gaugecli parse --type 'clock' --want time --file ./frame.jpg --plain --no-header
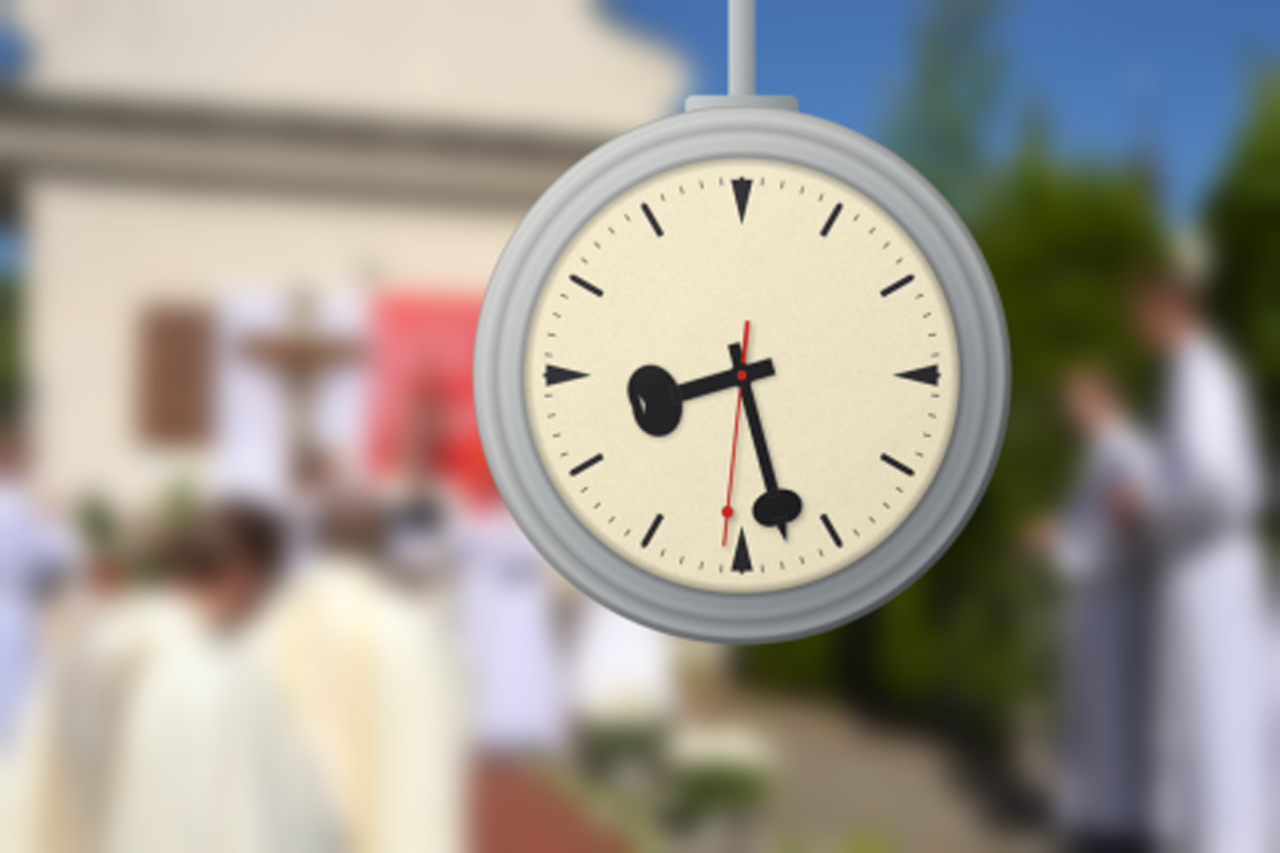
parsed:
8:27:31
